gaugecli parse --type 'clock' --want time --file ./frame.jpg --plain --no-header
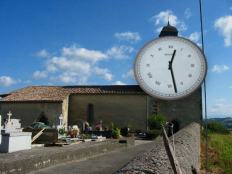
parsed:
12:28
